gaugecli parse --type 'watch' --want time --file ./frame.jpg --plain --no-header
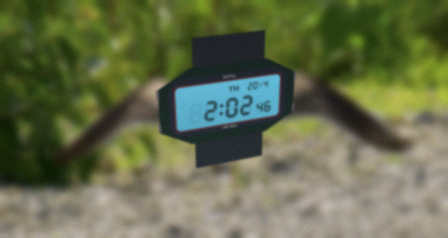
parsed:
2:02:46
